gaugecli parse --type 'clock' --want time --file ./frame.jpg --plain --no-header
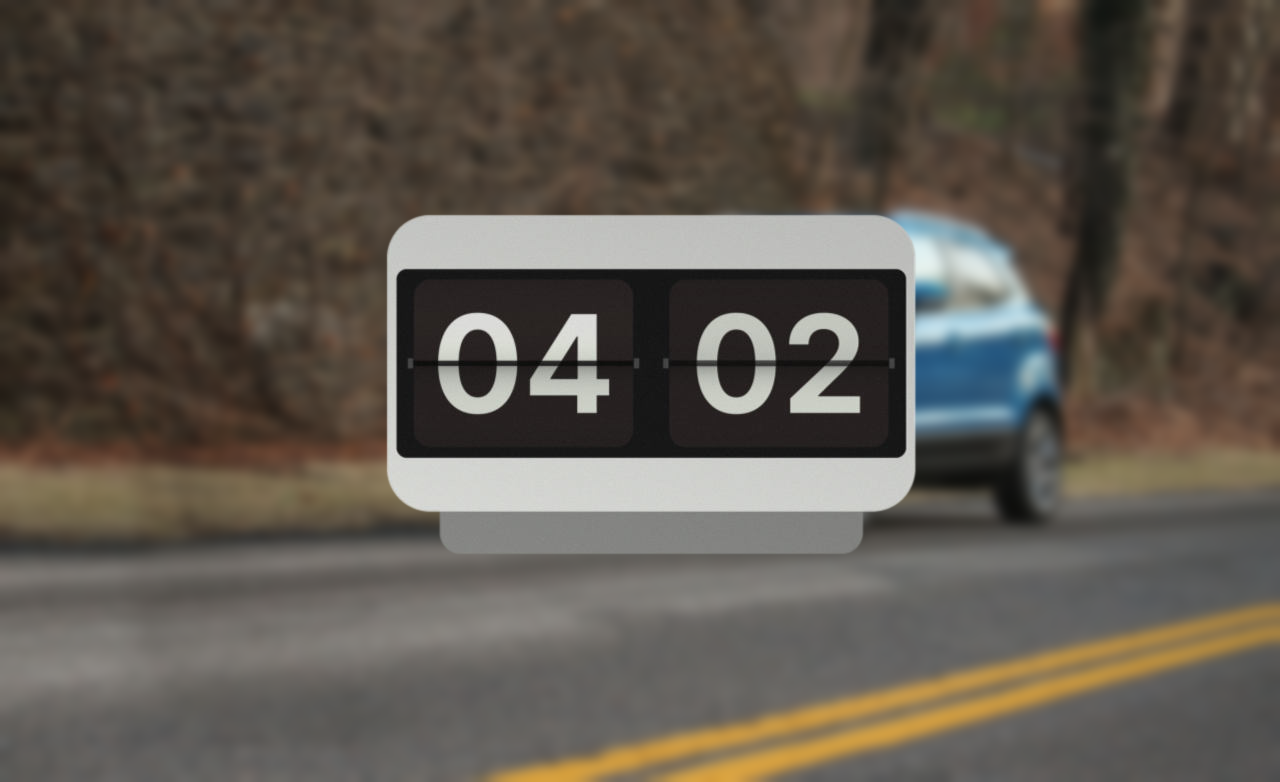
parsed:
4:02
